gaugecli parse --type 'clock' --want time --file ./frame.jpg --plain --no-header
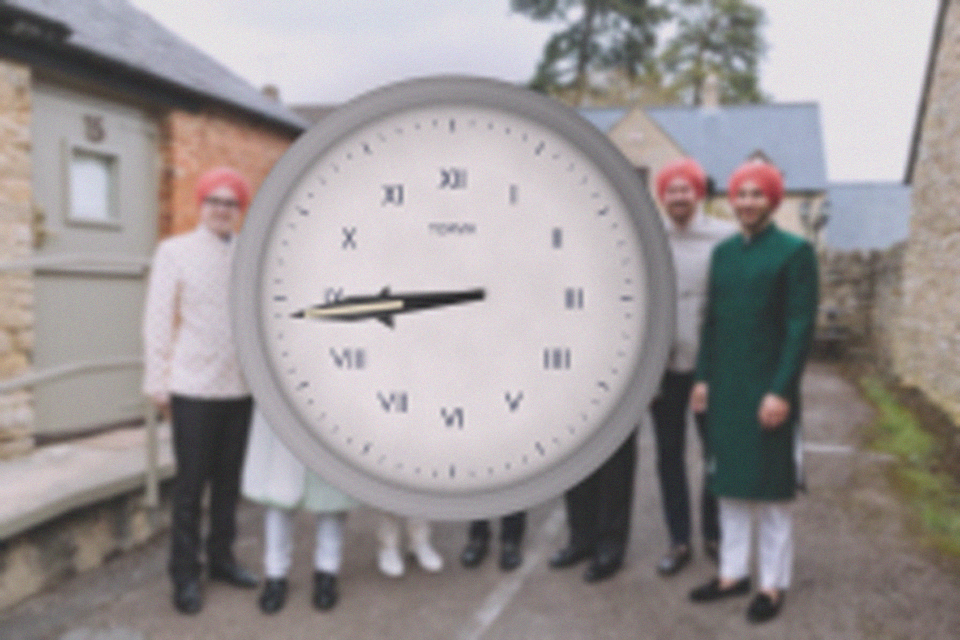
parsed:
8:44
